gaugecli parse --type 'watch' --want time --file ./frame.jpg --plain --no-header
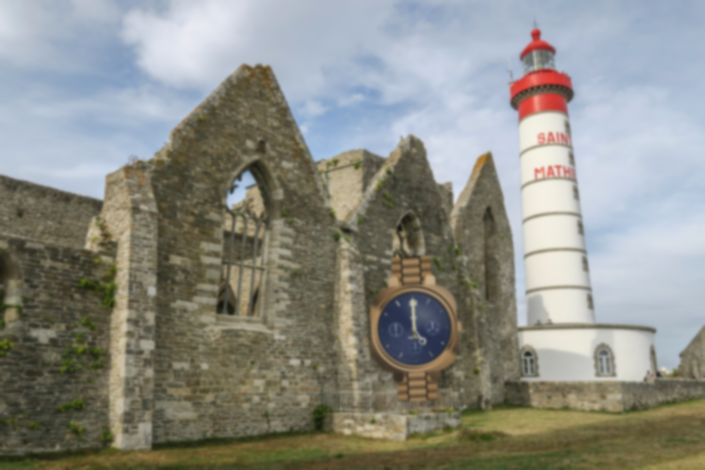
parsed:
5:00
